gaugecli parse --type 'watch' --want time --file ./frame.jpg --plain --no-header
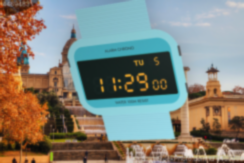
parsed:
11:29
